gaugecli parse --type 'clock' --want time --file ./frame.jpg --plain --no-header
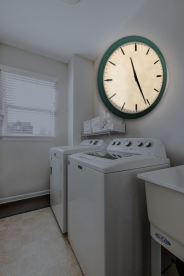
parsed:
11:26
